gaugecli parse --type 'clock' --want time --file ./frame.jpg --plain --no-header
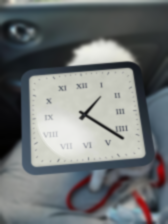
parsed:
1:22
